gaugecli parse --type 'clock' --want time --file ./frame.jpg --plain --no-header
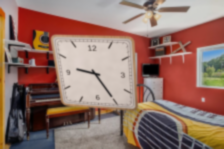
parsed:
9:25
